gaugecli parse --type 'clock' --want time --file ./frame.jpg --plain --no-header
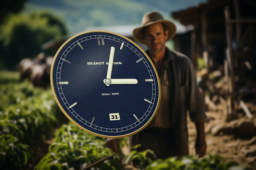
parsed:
3:03
